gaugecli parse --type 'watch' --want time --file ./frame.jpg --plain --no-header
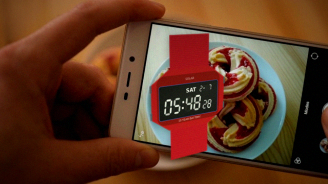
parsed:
5:48:28
